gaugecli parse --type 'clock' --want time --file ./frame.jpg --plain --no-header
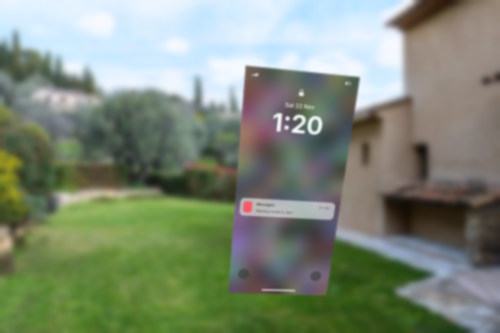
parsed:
1:20
